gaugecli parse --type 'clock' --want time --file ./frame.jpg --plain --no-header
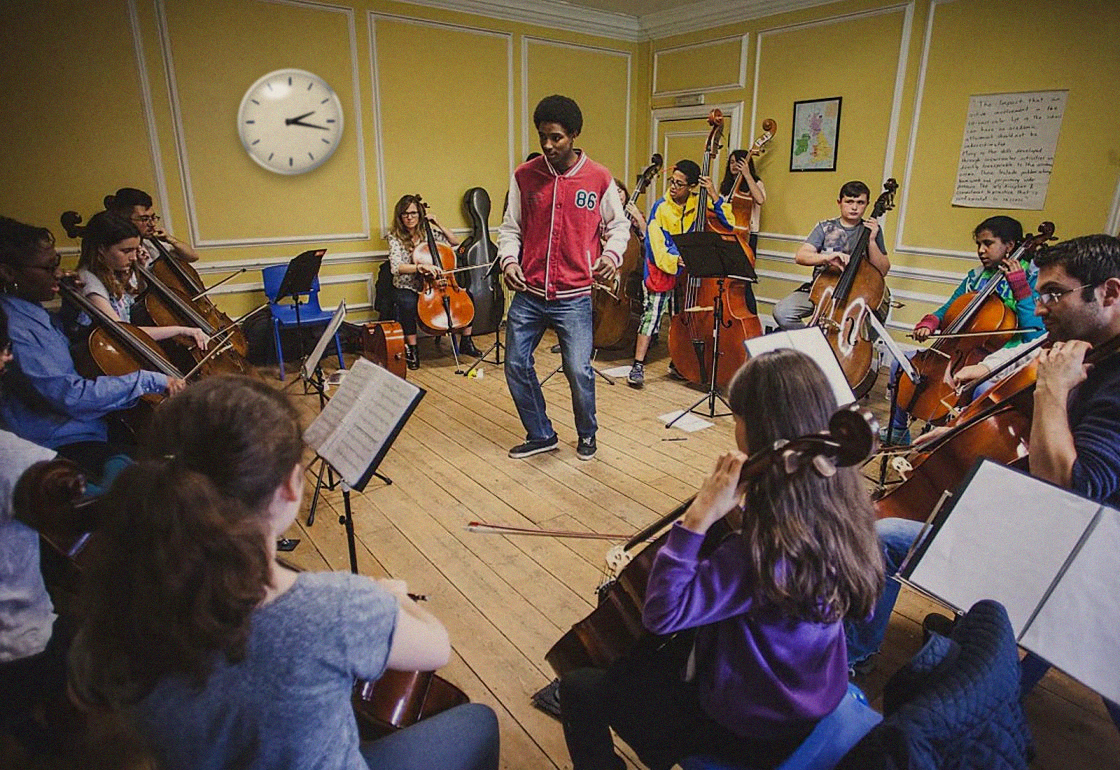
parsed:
2:17
